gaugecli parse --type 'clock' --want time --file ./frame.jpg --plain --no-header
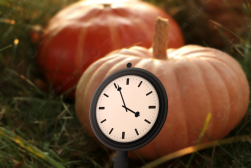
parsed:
3:56
